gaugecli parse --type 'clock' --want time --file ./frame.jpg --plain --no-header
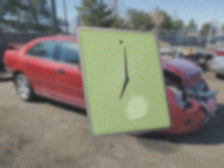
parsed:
7:01
